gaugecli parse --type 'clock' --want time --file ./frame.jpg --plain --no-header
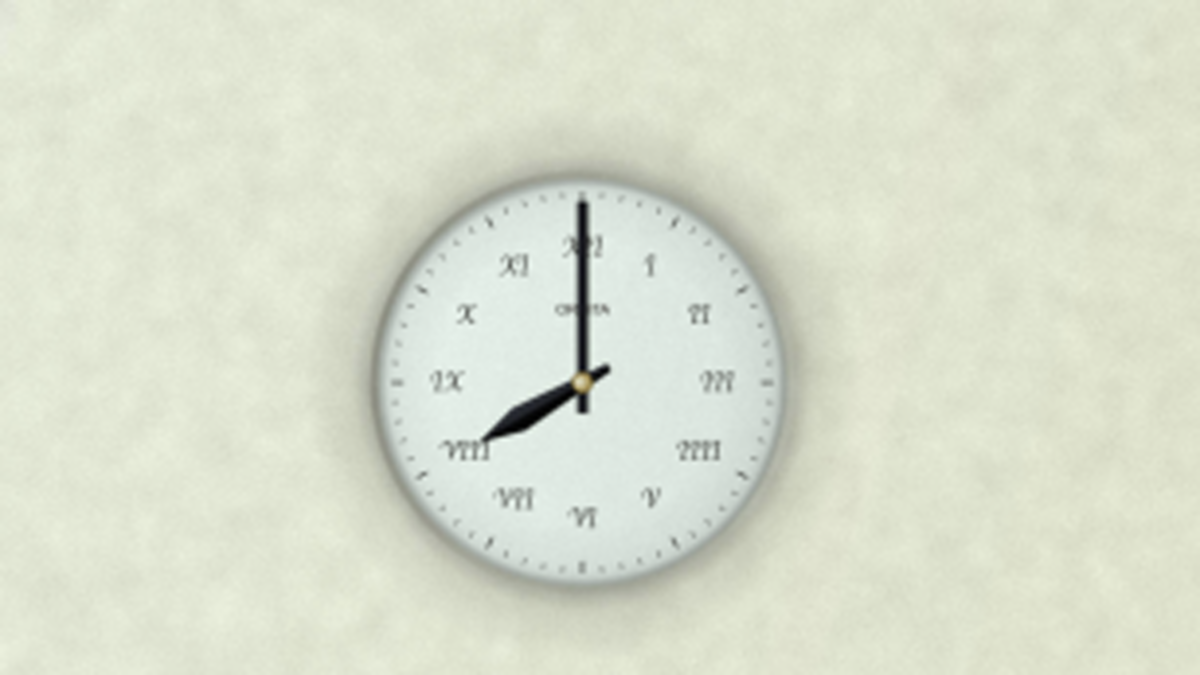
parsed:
8:00
